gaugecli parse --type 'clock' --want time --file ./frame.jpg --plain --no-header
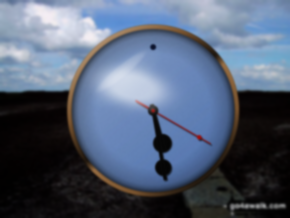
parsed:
5:28:20
